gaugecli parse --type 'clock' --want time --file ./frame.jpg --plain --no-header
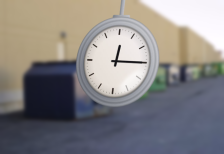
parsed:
12:15
